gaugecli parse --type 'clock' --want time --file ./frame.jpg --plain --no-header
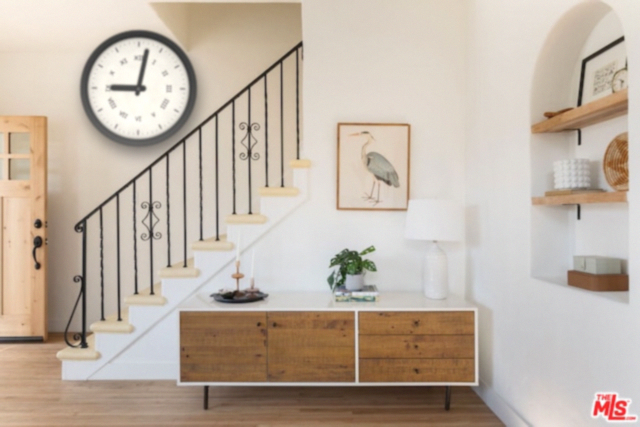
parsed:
9:02
